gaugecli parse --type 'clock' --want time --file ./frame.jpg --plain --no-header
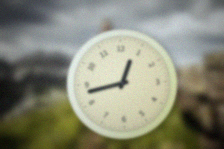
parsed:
12:43
